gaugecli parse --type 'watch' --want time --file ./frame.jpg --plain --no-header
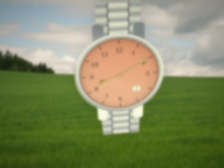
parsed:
8:10
